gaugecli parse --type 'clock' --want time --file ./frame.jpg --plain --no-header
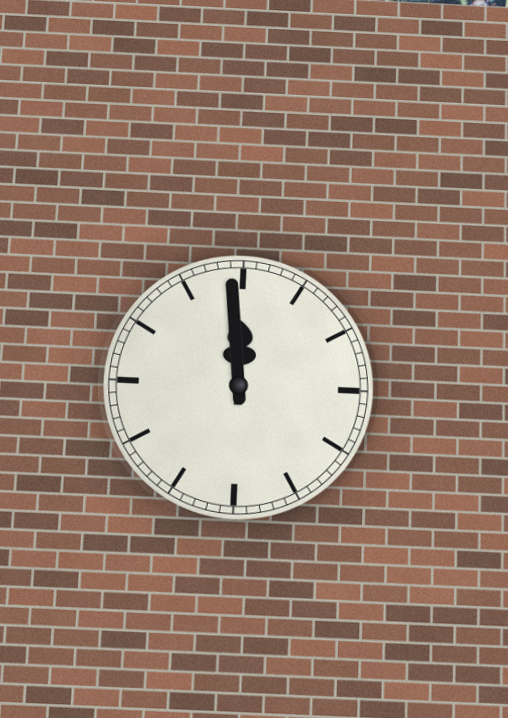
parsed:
11:59
